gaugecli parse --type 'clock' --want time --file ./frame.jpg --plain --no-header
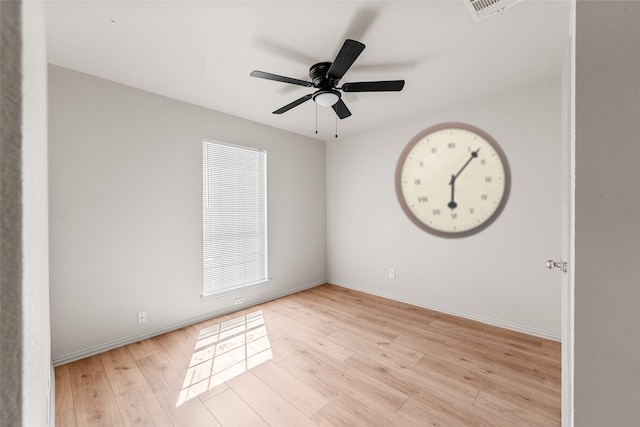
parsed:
6:07
